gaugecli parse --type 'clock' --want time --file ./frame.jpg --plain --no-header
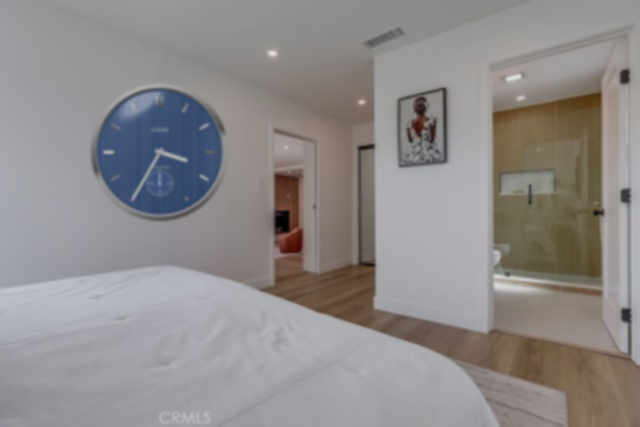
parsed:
3:35
